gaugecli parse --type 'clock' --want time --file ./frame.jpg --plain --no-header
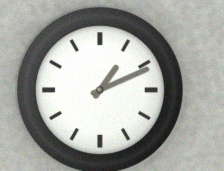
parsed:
1:11
